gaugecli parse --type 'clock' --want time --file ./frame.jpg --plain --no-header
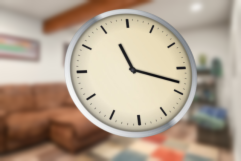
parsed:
11:18
